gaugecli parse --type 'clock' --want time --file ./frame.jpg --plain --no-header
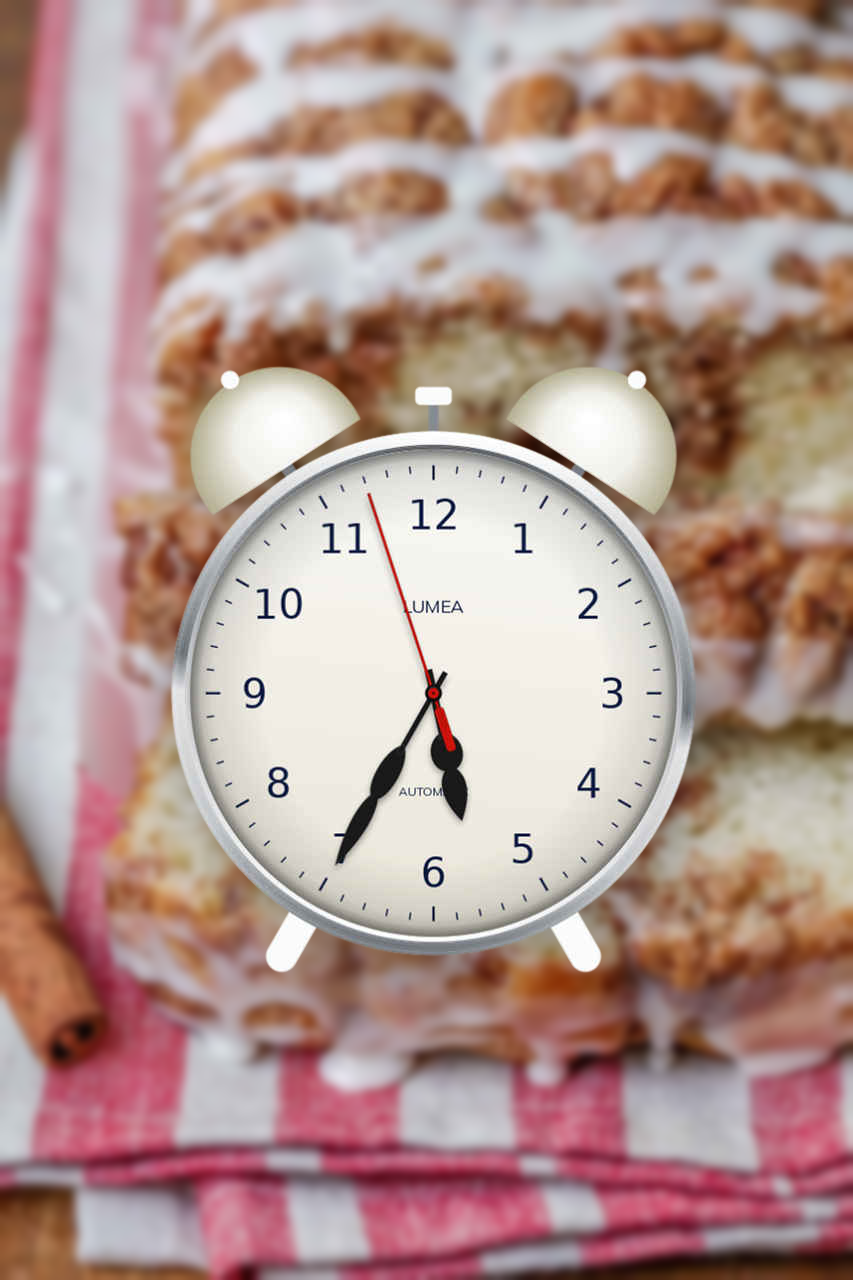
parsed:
5:34:57
